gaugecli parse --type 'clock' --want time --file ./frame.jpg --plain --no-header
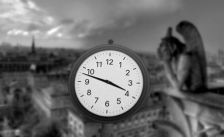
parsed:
3:48
